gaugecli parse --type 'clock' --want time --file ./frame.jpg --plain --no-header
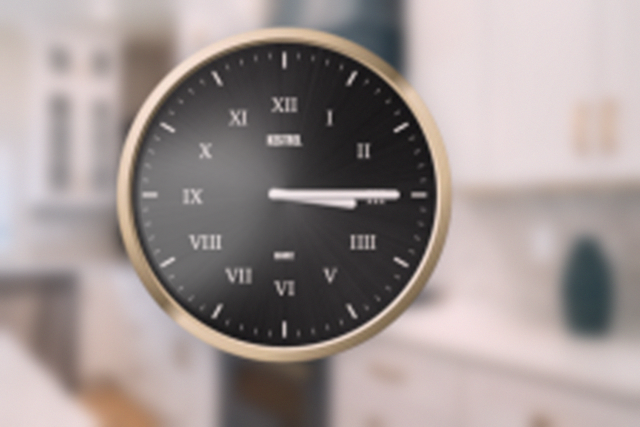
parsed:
3:15
